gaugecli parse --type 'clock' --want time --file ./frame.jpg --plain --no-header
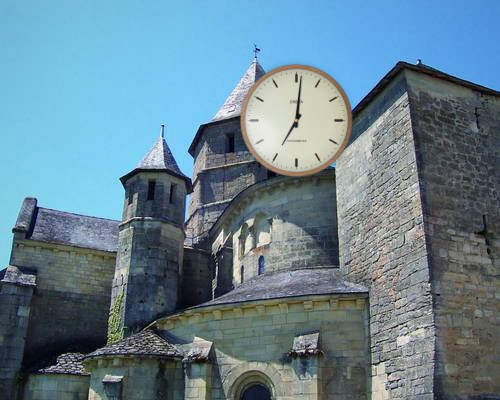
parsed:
7:01
